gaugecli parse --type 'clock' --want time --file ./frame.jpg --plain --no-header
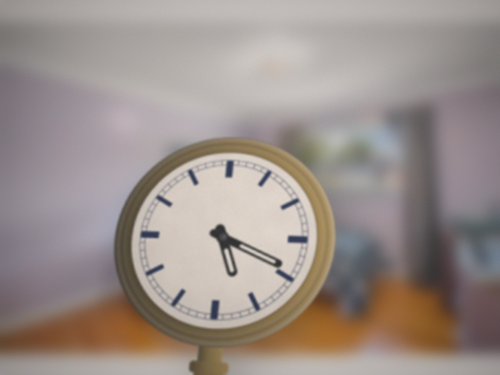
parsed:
5:19
